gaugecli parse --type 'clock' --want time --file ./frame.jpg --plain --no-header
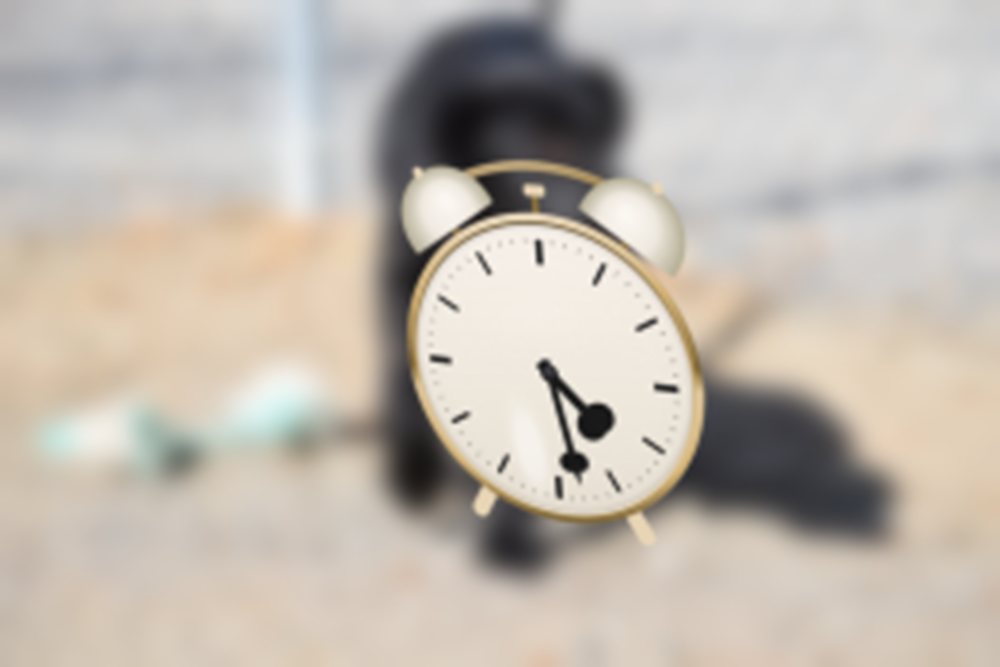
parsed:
4:28
